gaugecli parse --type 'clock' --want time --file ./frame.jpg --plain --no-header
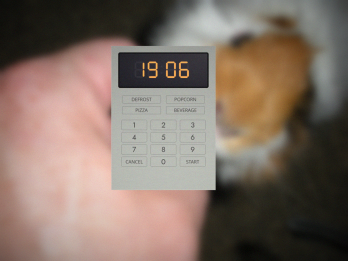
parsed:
19:06
